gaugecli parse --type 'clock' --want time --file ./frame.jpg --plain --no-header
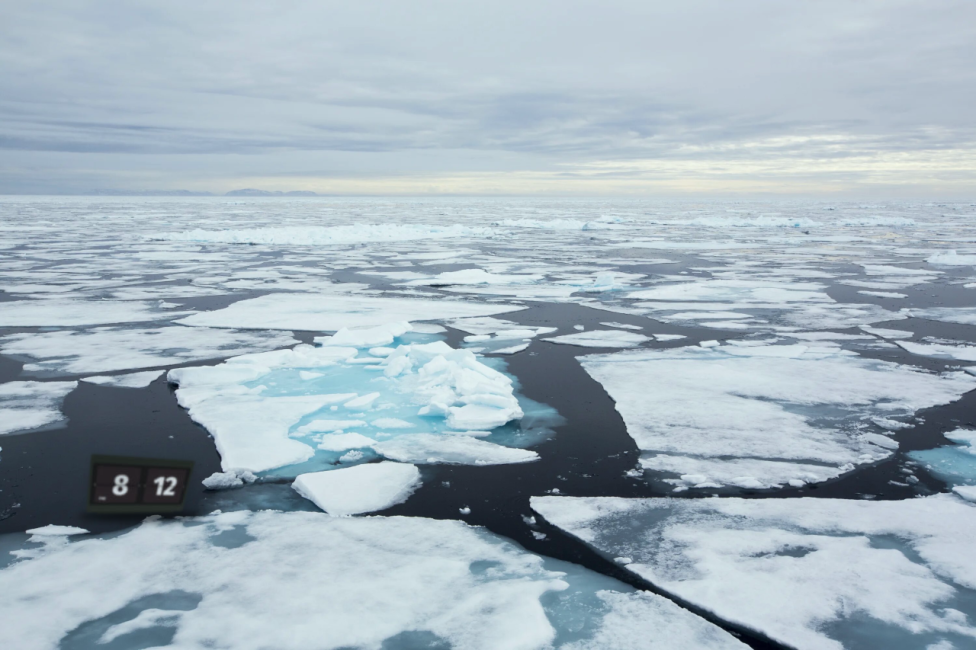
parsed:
8:12
